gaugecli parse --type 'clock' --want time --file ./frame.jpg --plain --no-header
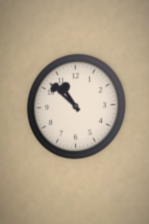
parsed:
10:52
